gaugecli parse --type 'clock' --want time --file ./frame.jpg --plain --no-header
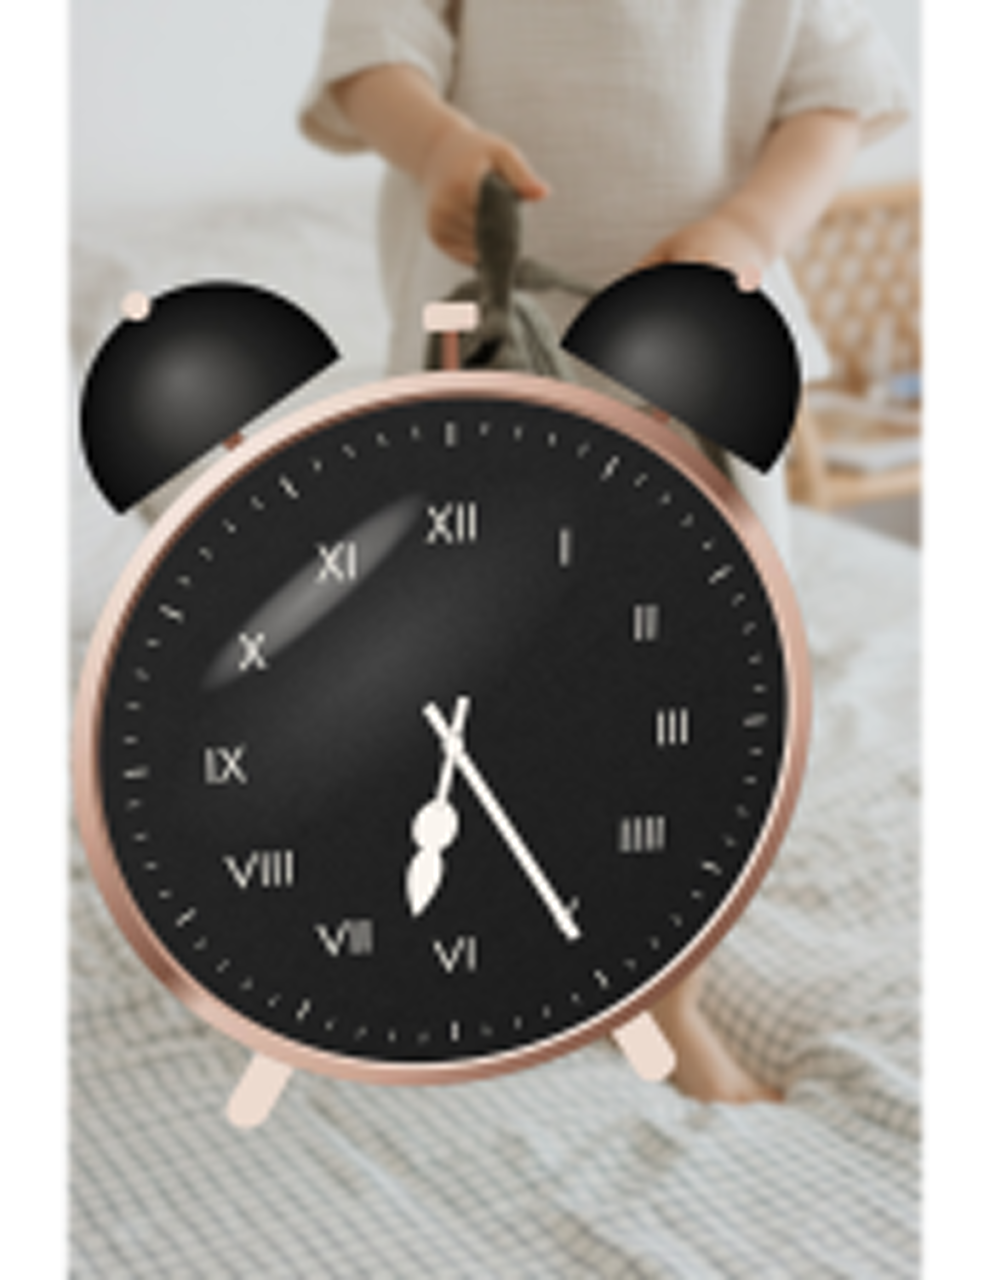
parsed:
6:25
